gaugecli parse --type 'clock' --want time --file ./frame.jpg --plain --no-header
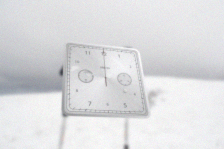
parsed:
9:21
